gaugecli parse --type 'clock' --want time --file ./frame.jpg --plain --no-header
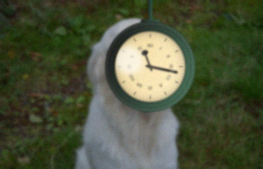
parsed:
11:17
